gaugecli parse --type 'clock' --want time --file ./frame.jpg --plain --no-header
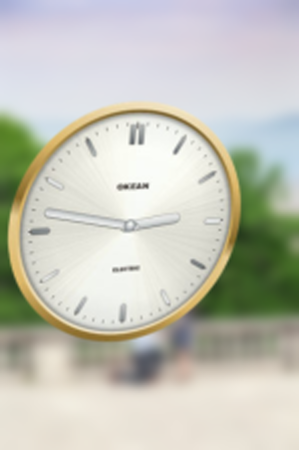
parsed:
2:47
